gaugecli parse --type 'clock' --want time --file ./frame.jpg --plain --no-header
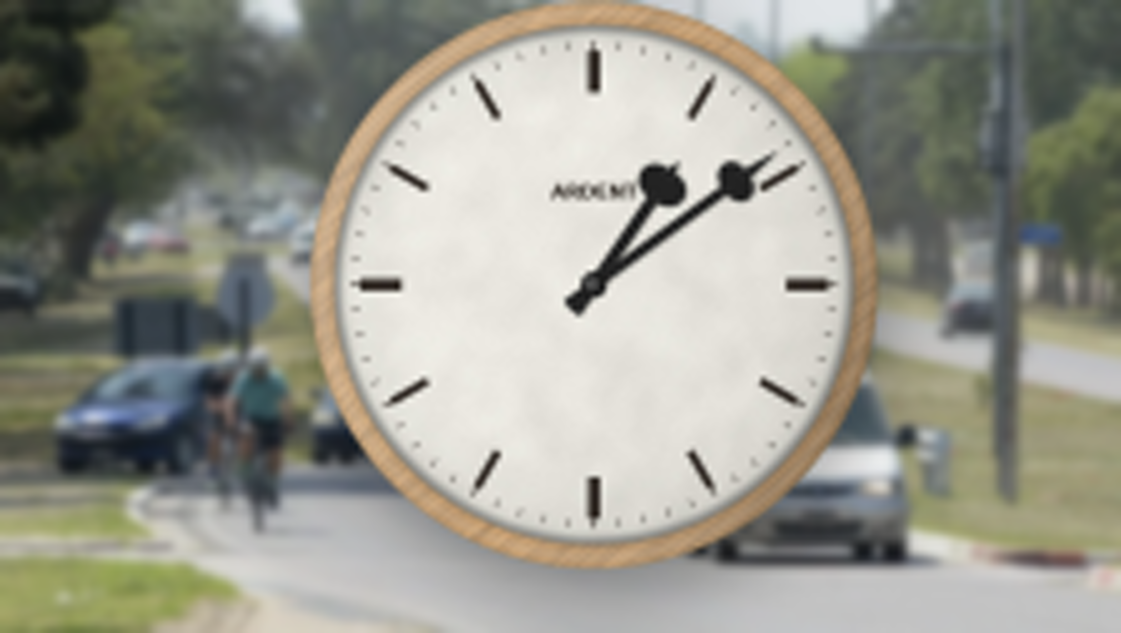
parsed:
1:09
